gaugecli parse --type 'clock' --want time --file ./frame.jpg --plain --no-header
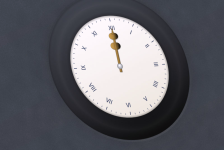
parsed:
12:00
